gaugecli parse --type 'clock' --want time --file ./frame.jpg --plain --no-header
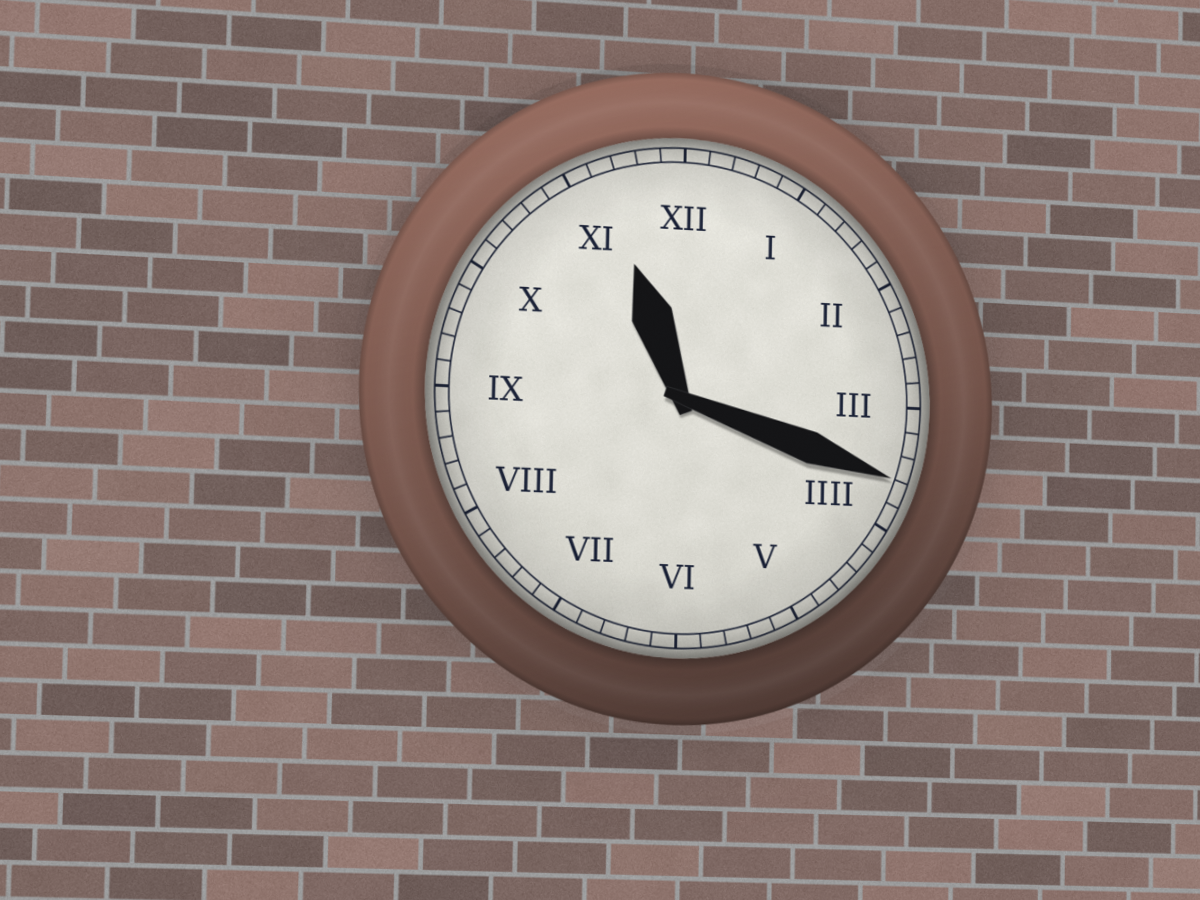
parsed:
11:18
